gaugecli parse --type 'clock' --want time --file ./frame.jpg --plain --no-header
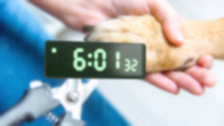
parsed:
6:01:32
